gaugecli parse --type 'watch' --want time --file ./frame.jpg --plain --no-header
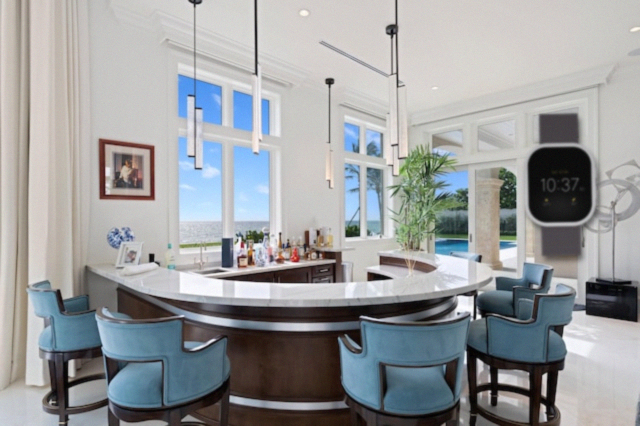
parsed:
10:37
